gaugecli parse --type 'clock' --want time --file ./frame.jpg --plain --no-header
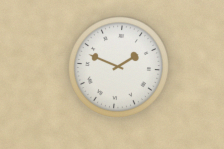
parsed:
1:48
